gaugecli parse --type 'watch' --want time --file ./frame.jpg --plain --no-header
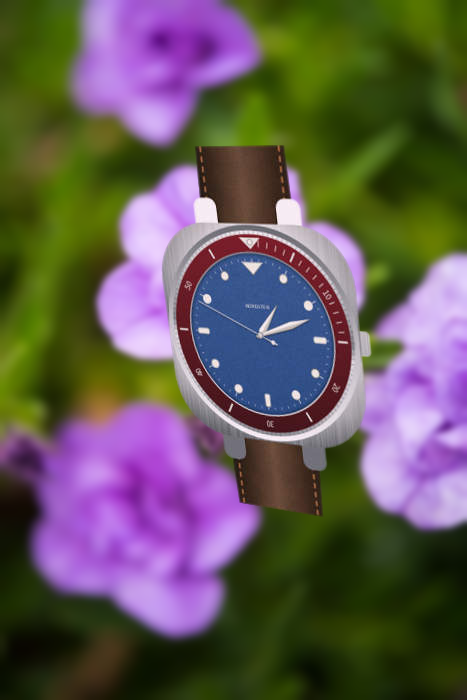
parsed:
1:11:49
